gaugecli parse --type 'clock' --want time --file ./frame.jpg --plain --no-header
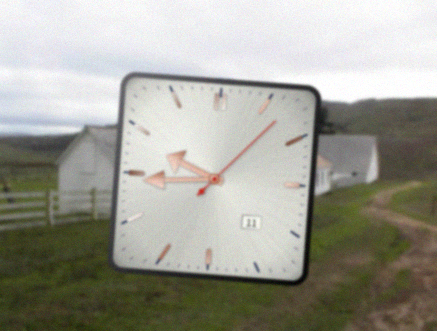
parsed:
9:44:07
